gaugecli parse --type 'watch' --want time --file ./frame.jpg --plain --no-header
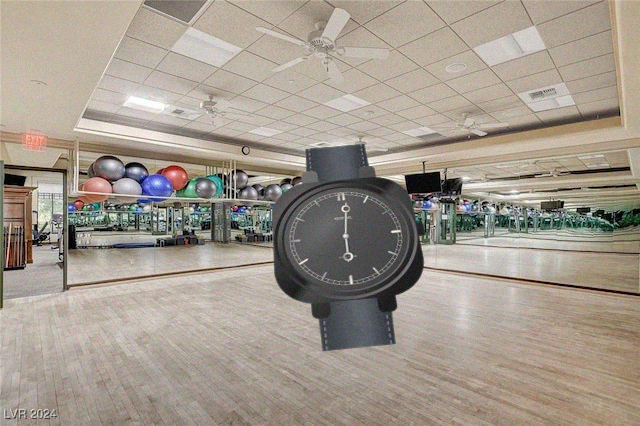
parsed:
6:01
